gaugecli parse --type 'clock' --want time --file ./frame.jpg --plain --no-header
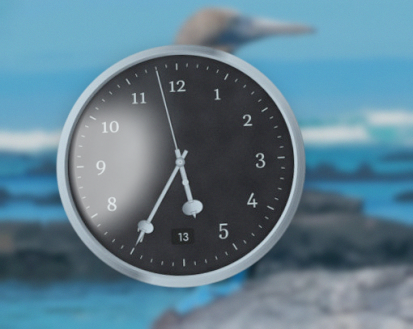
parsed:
5:34:58
